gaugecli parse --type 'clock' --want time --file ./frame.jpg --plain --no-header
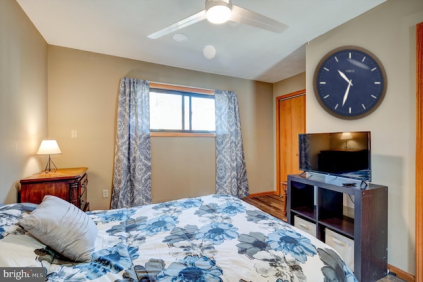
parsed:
10:33
